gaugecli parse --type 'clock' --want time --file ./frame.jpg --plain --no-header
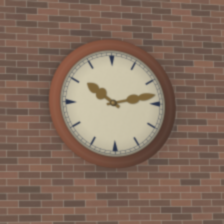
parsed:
10:13
